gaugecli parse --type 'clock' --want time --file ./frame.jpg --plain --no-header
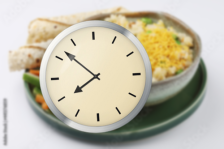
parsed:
7:52
